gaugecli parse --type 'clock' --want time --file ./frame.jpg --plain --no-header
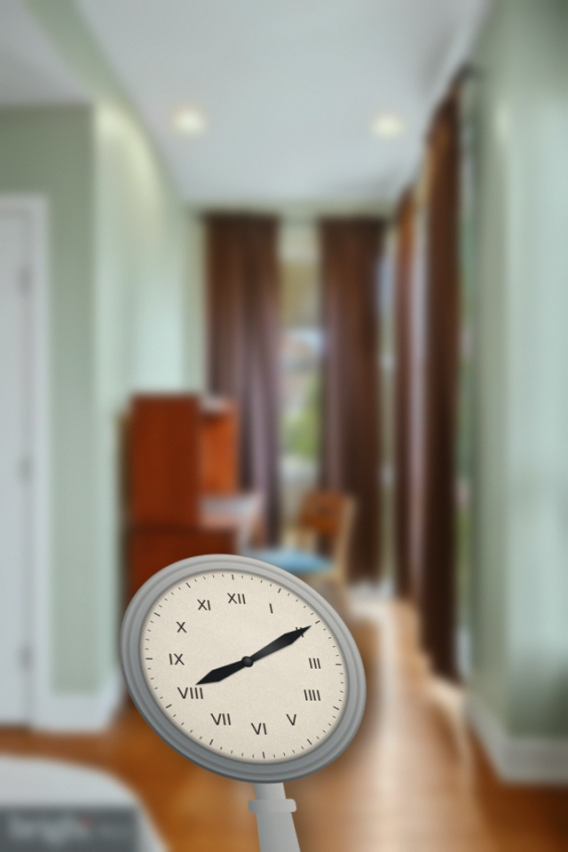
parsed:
8:10
